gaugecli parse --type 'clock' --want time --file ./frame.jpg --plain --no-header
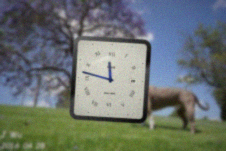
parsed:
11:47
